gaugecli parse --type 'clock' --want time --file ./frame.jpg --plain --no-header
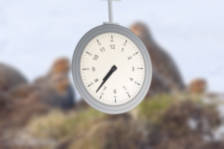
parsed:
7:37
